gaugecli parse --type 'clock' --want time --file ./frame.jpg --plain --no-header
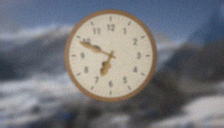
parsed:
6:49
